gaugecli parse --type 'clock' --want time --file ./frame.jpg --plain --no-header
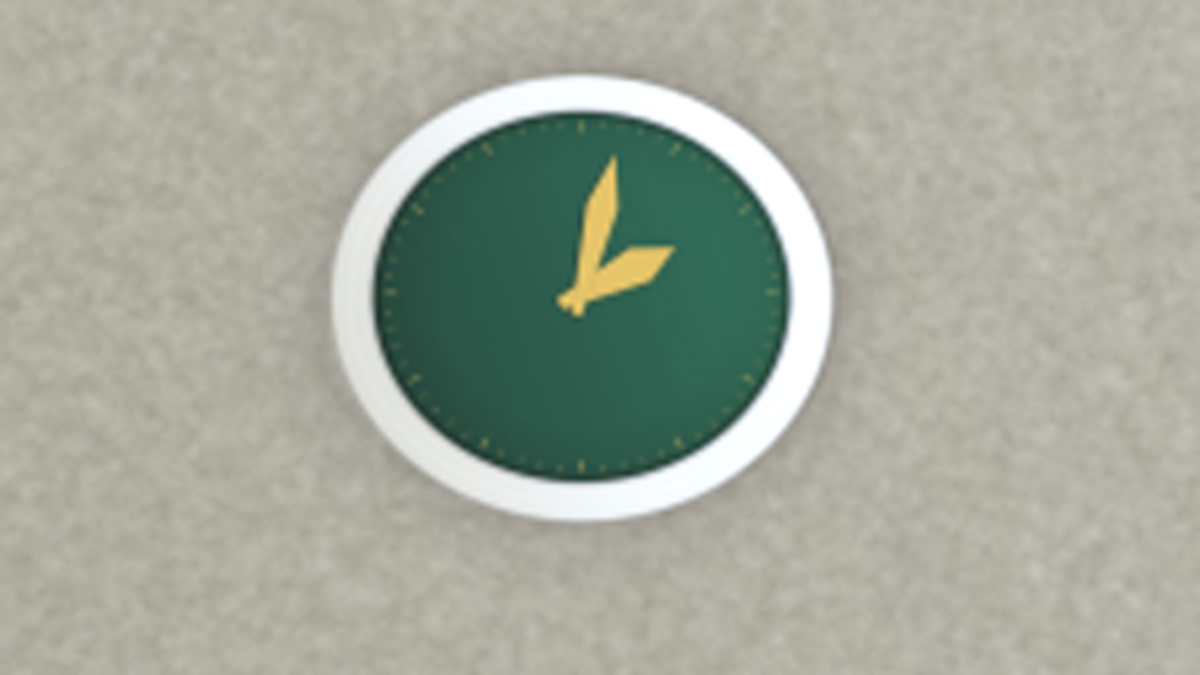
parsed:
2:02
